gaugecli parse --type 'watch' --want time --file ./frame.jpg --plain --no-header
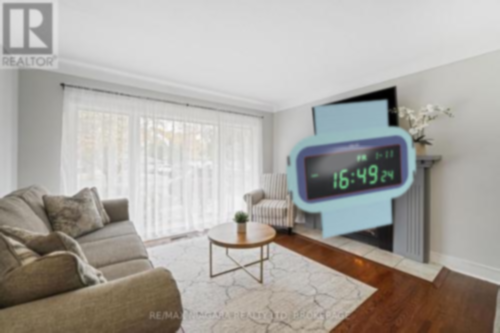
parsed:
16:49
